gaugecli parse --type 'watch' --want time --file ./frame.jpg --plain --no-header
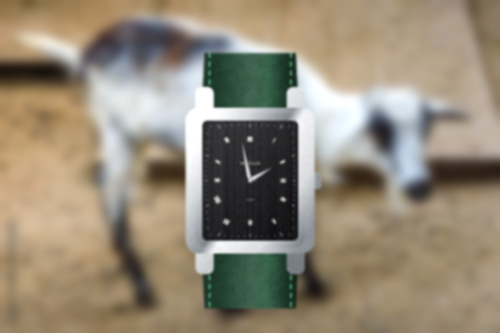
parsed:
1:58
